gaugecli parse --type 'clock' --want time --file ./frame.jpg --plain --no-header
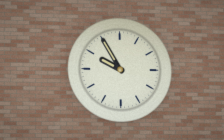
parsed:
9:55
